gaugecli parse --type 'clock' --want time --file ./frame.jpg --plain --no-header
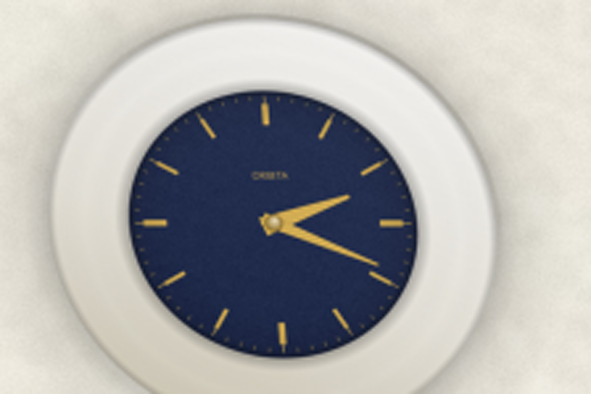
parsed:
2:19
